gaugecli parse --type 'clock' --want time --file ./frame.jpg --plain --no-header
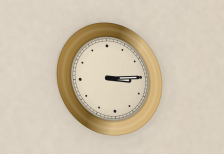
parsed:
3:15
